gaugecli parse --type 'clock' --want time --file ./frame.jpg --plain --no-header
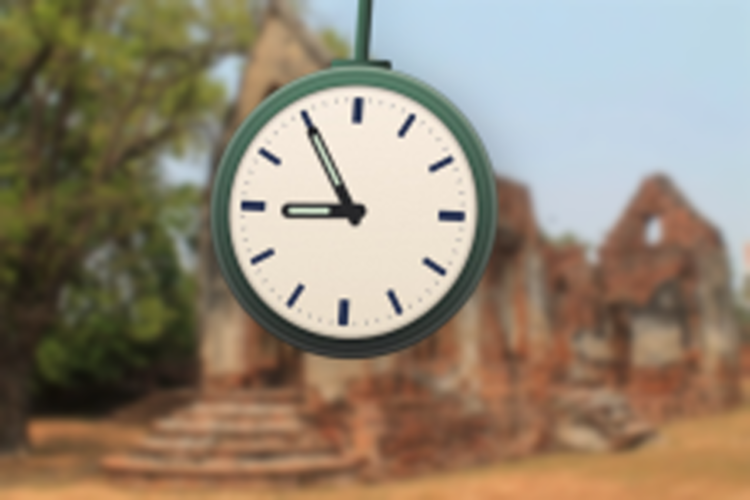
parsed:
8:55
